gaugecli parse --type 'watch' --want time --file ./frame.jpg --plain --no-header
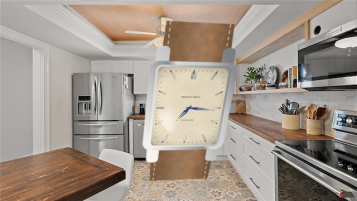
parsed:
7:16
